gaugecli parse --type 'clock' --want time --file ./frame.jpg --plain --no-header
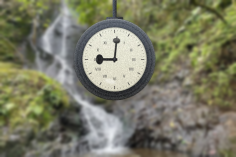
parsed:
9:01
